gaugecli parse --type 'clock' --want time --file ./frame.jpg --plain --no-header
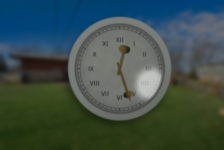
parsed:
12:27
